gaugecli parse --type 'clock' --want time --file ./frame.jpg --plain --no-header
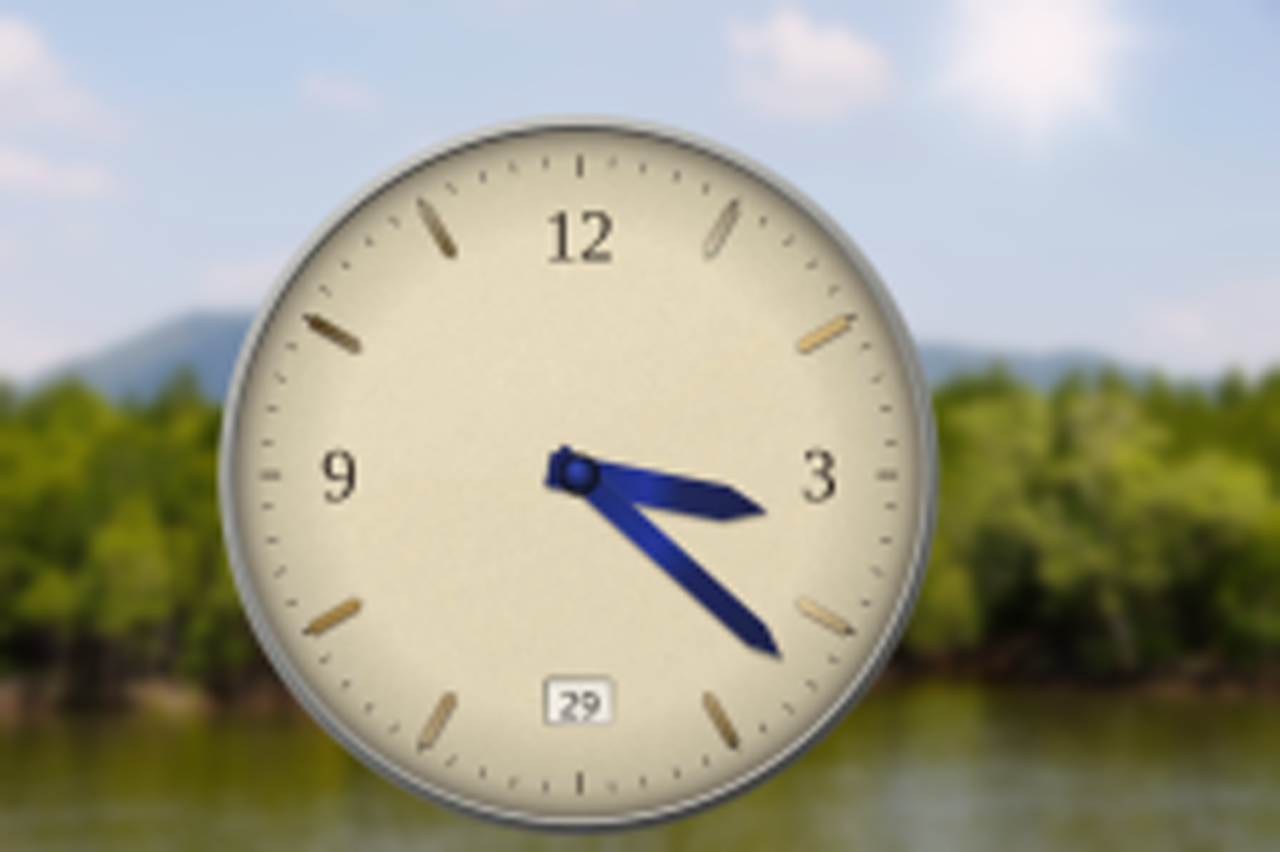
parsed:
3:22
